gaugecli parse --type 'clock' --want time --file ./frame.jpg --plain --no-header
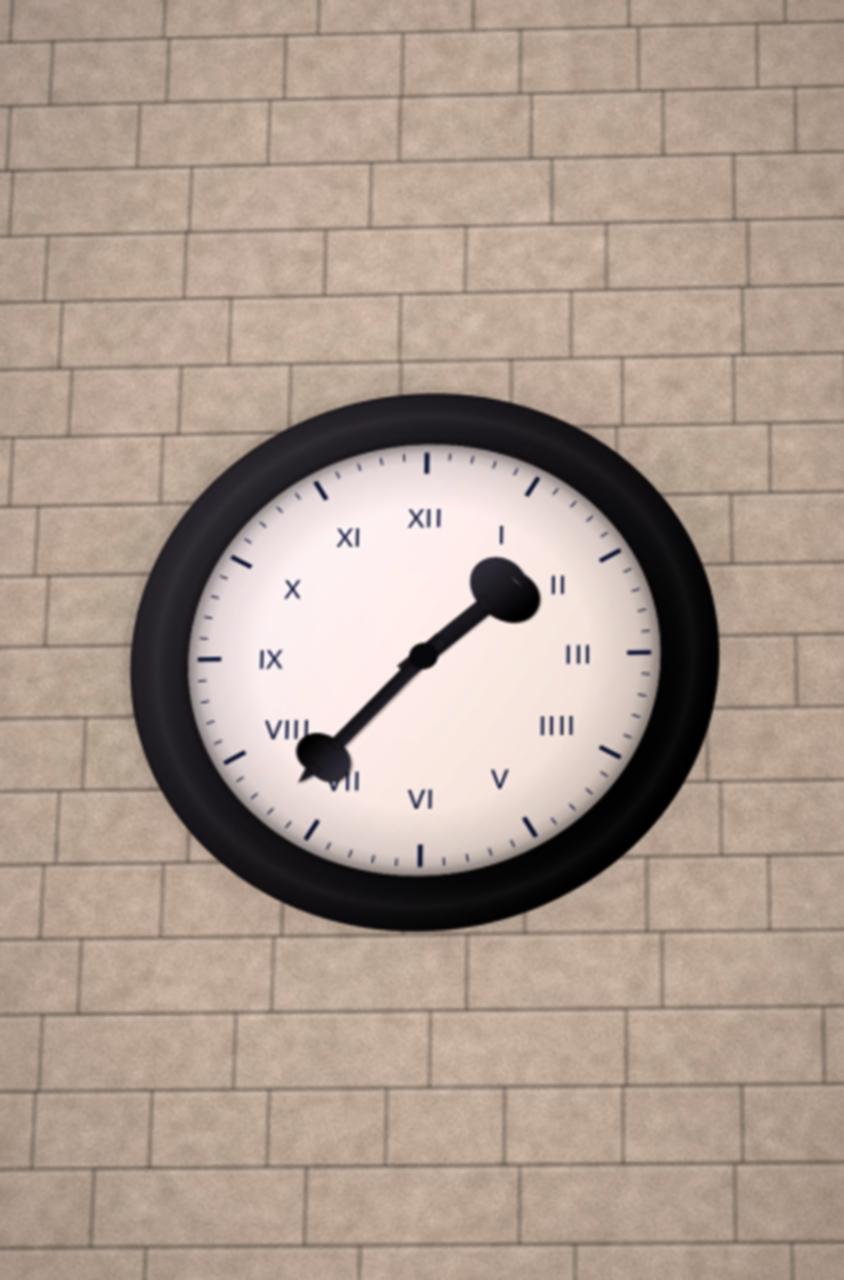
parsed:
1:37
